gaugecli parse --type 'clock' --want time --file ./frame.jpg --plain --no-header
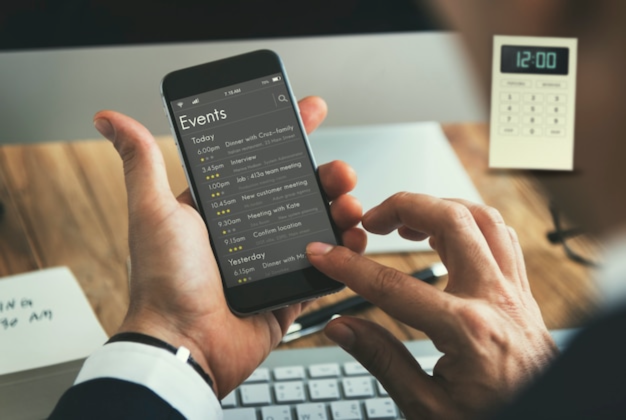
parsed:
12:00
